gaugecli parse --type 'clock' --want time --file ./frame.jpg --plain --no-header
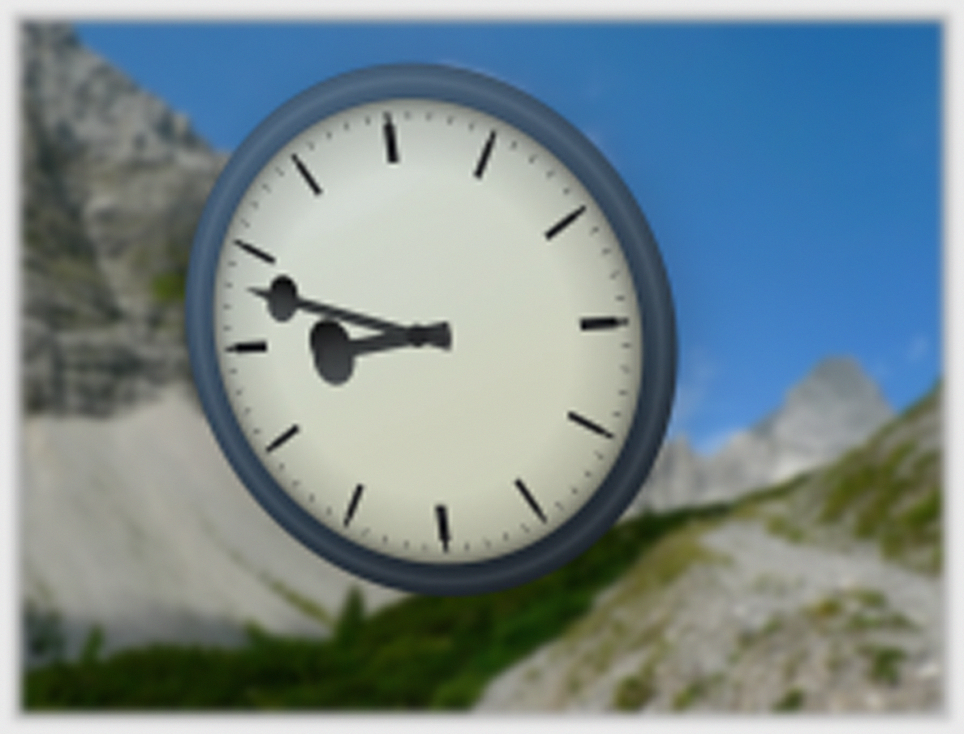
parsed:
8:48
